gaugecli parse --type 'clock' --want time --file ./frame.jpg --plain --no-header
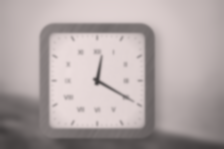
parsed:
12:20
